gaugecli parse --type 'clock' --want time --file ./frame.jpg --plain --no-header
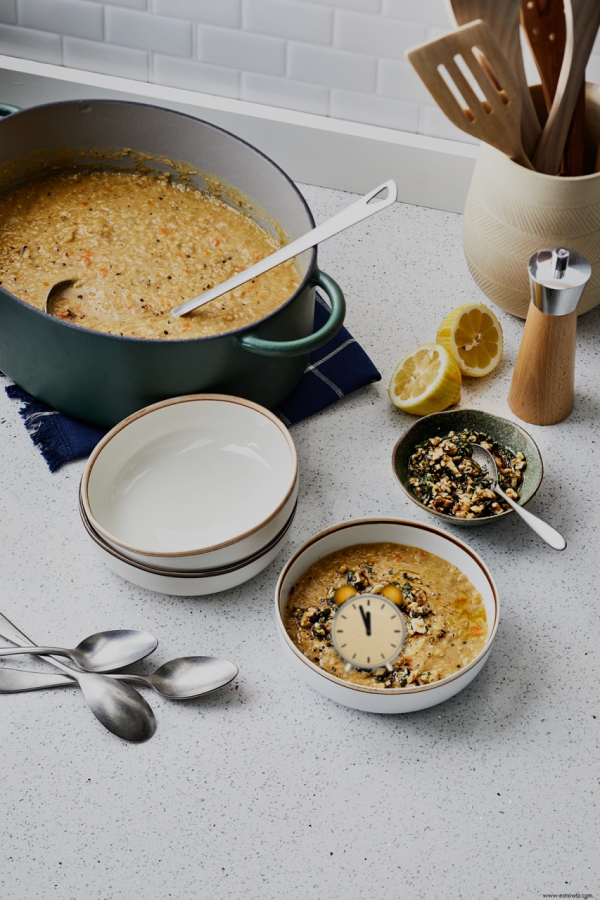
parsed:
11:57
